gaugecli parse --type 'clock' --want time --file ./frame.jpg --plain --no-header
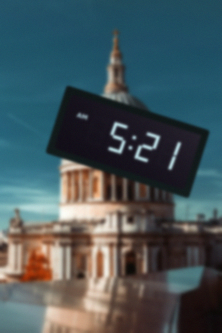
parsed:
5:21
